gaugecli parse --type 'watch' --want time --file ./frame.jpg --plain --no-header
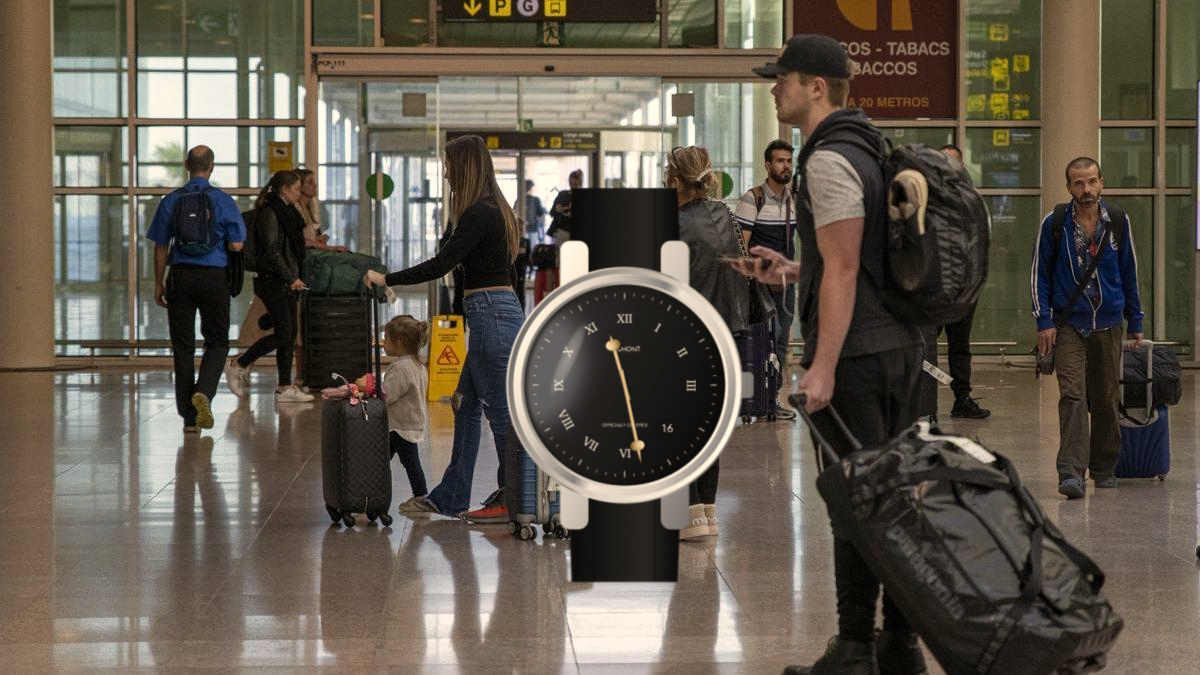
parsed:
11:28
